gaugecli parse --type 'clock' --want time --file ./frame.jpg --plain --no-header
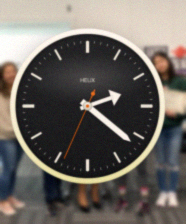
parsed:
2:21:34
